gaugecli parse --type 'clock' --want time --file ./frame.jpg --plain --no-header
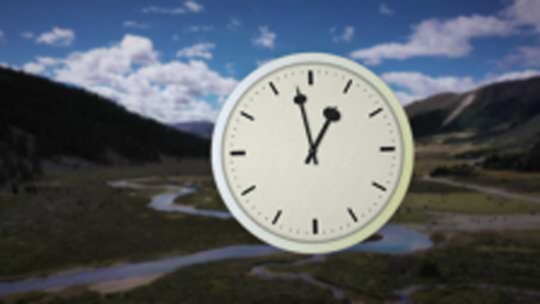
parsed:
12:58
